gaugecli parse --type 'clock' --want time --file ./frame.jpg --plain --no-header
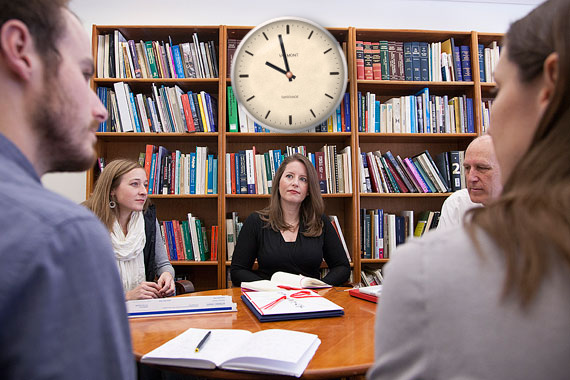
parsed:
9:58
